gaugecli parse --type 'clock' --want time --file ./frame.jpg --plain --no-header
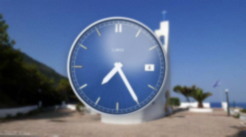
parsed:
7:25
